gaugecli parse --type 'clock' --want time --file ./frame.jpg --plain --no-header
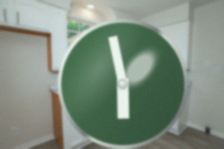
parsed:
5:58
